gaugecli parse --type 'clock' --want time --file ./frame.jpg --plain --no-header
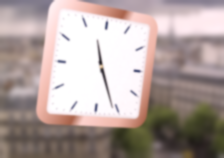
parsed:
11:26
